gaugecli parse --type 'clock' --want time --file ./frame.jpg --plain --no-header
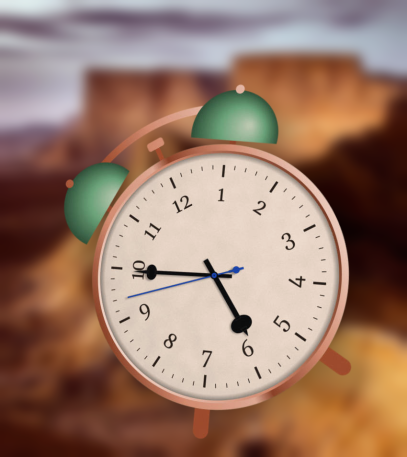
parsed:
5:49:47
